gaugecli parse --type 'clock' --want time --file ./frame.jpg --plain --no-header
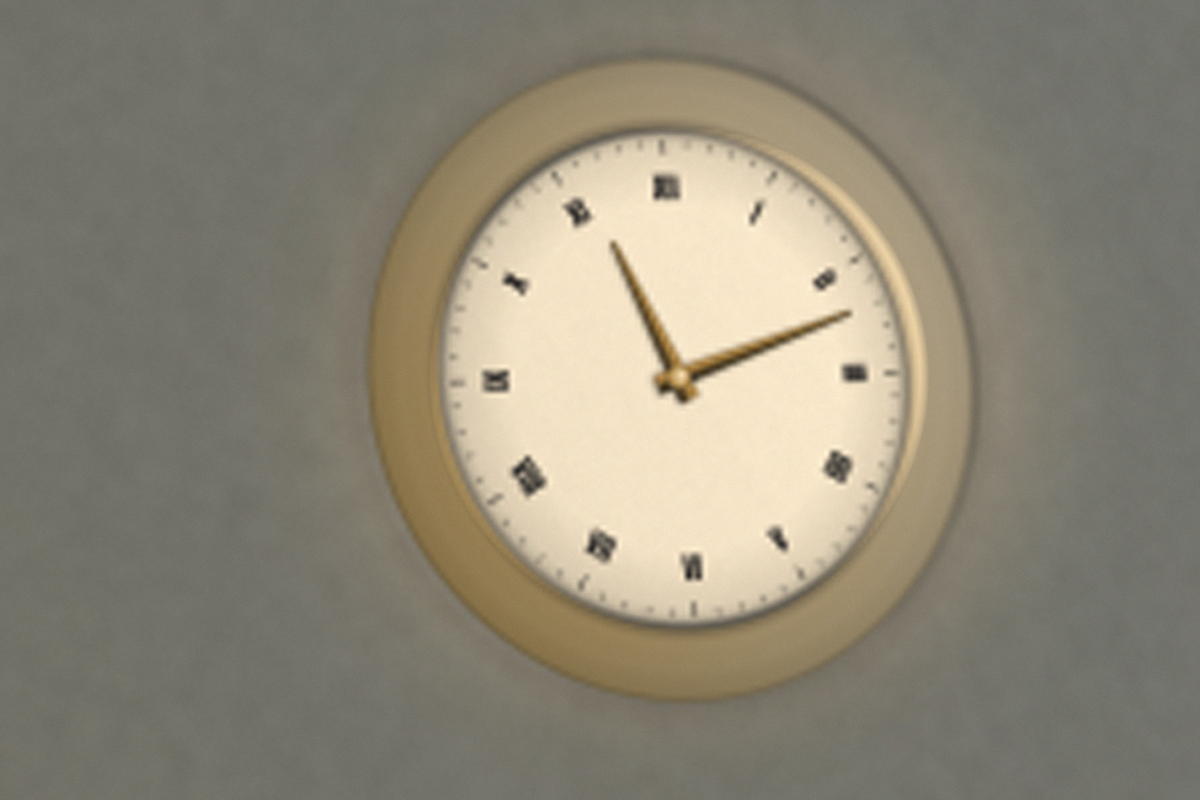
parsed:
11:12
